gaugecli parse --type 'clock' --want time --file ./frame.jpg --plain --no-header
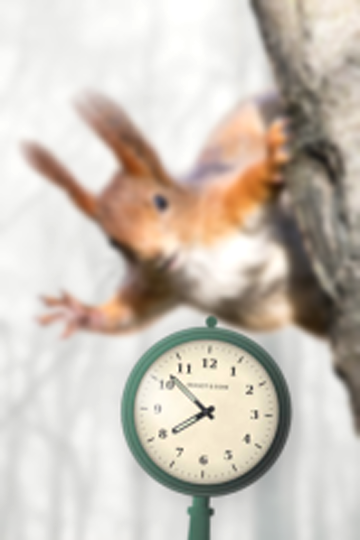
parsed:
7:52
